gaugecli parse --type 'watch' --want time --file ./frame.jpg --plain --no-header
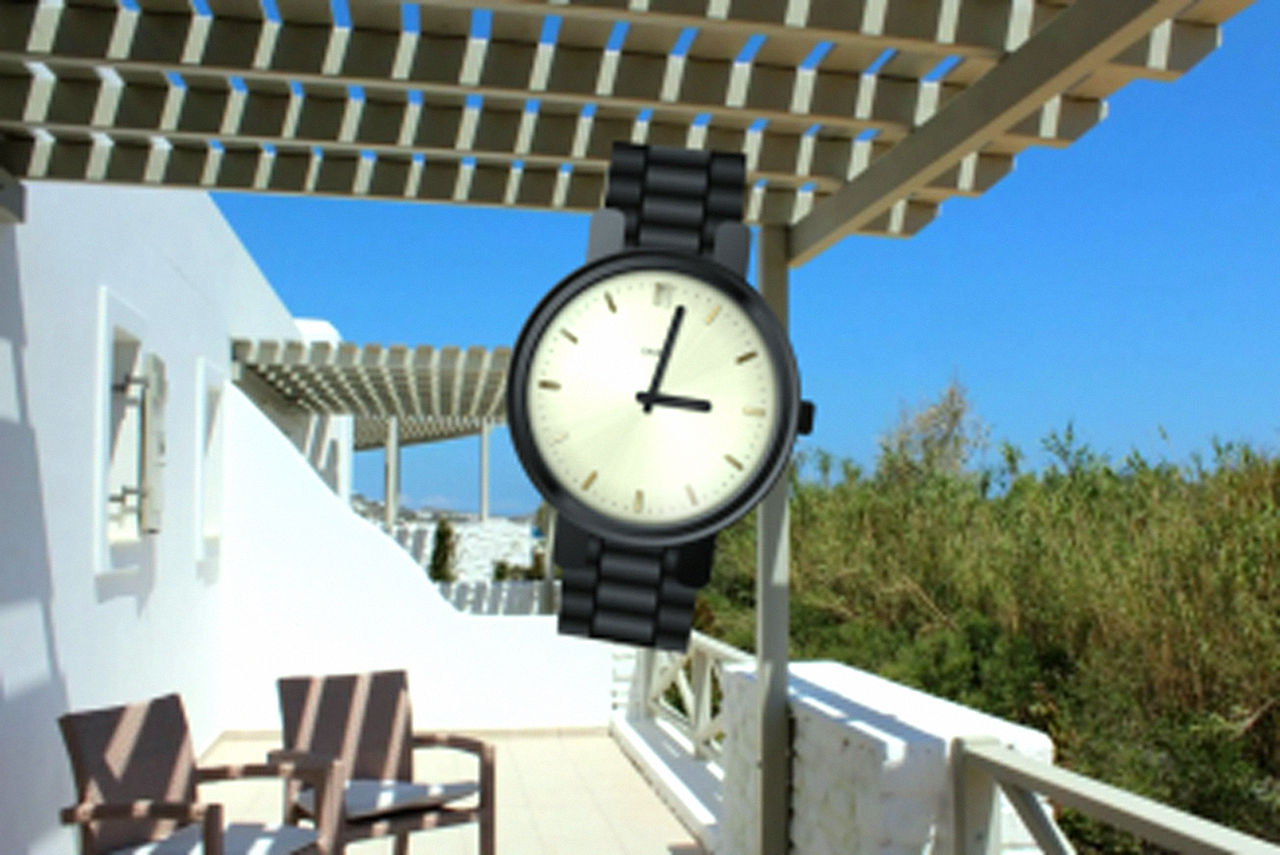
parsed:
3:02
